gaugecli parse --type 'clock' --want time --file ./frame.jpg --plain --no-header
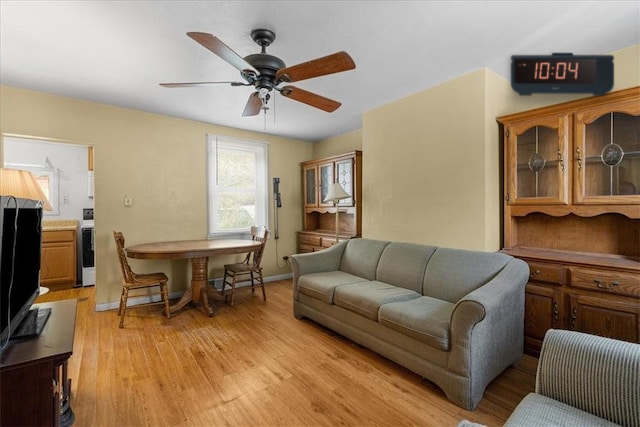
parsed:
10:04
